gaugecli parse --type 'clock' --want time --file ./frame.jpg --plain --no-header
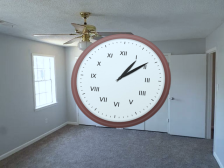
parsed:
1:09
